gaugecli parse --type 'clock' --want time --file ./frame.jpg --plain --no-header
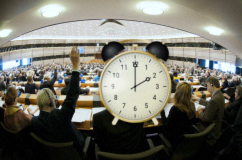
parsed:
2:00
